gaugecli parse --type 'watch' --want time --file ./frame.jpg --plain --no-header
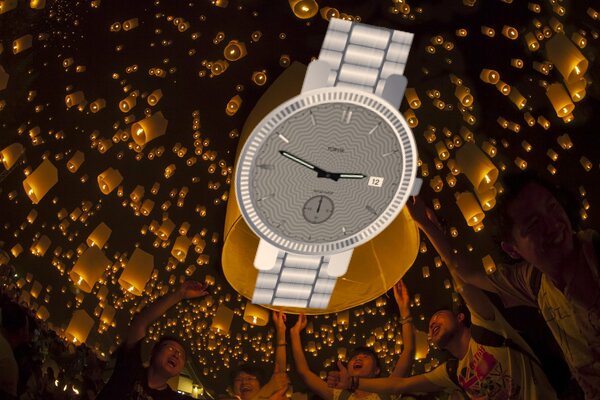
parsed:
2:48
